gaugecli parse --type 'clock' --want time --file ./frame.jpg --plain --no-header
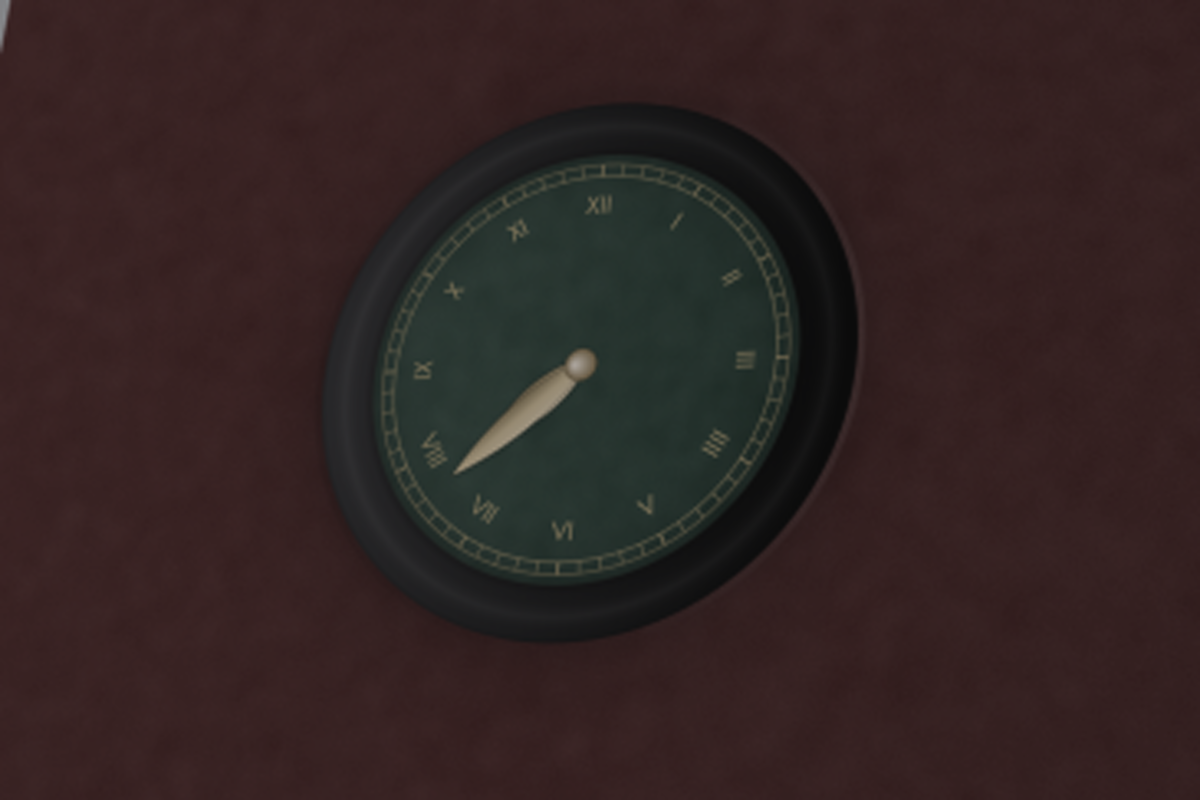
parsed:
7:38
